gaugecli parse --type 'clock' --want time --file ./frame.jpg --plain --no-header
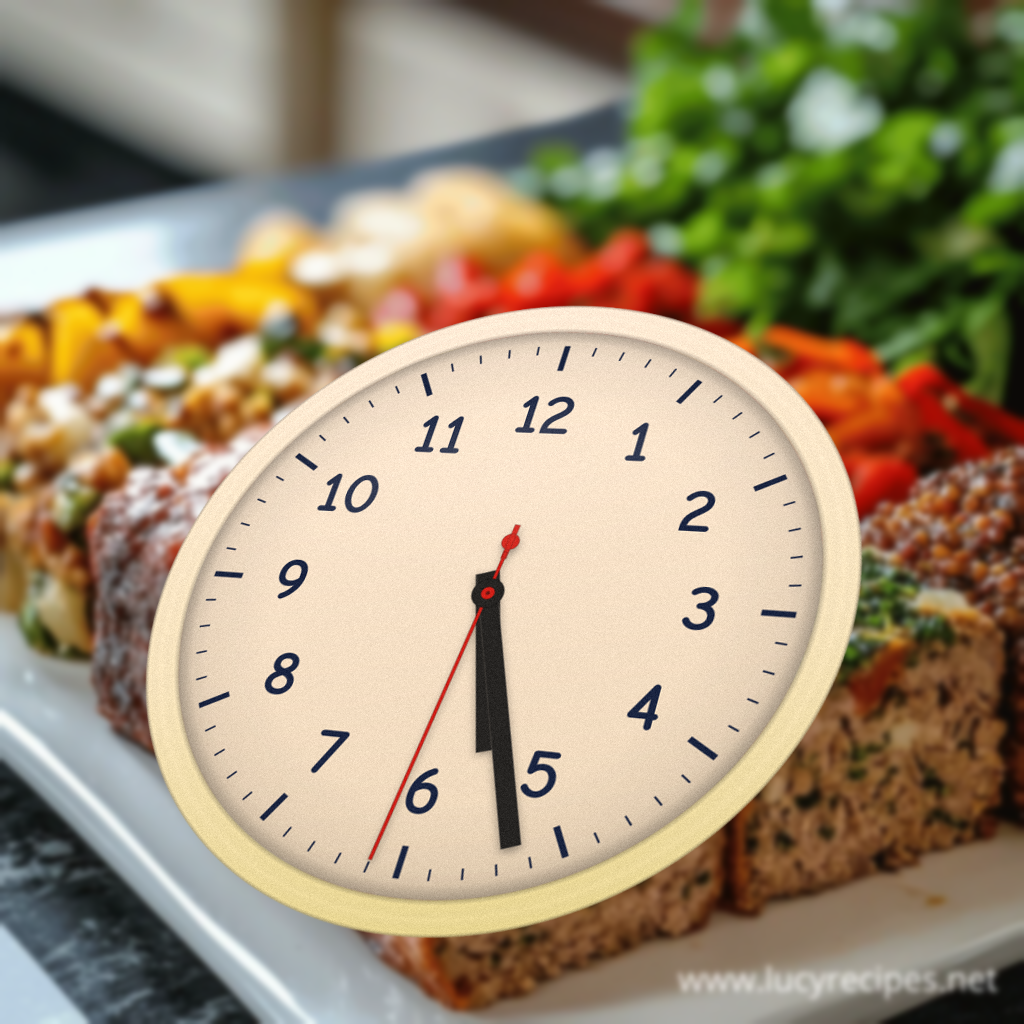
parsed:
5:26:31
